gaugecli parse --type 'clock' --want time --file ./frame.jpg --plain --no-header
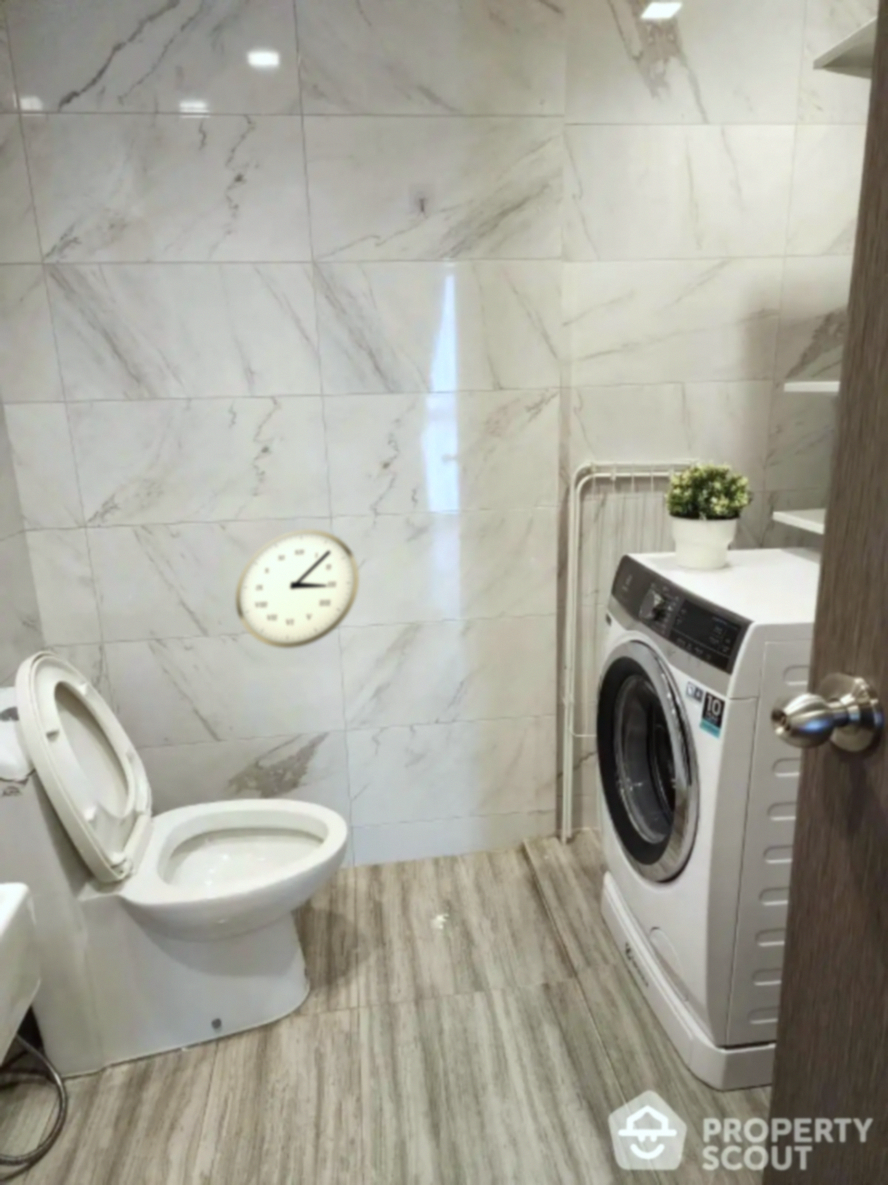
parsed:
3:07
